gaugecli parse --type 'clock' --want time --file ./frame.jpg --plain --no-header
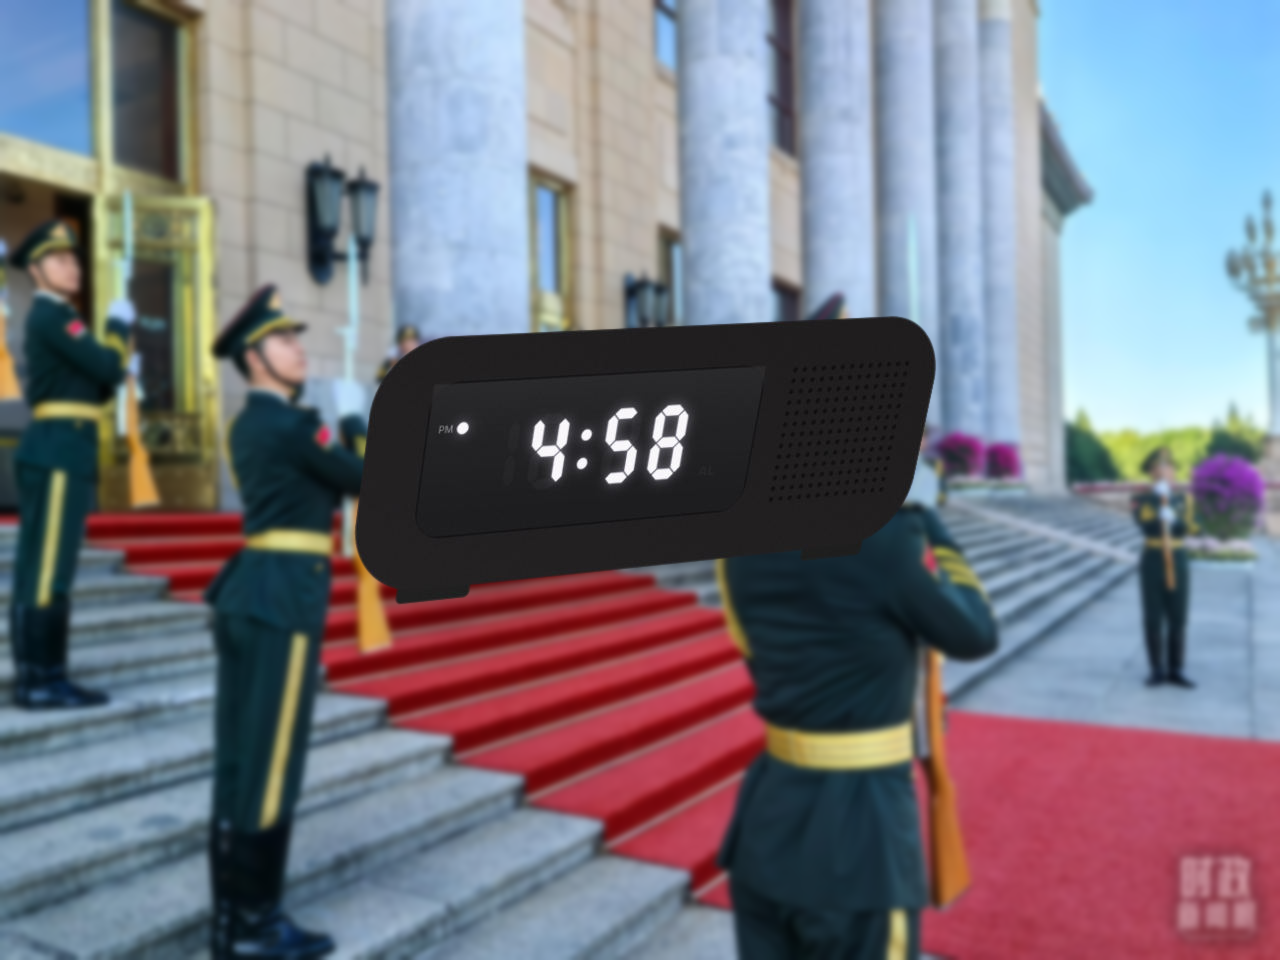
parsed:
4:58
